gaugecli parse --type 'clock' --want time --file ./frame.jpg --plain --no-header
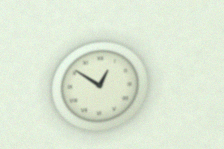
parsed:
12:51
